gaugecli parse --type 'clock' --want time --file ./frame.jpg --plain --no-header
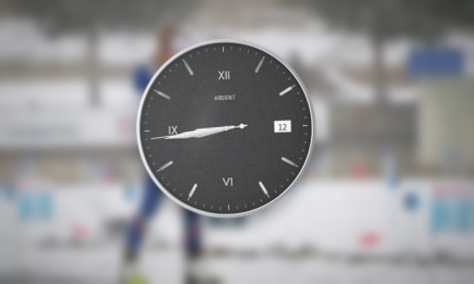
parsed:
8:43:44
